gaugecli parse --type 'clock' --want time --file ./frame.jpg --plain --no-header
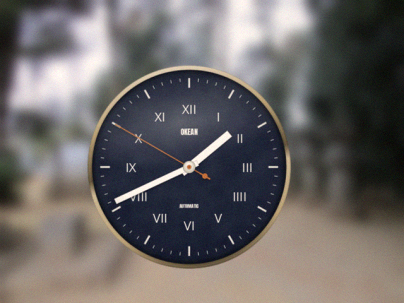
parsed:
1:40:50
